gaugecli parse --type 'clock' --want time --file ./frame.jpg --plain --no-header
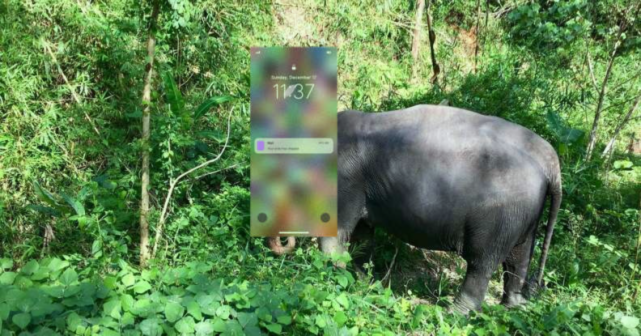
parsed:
11:37
